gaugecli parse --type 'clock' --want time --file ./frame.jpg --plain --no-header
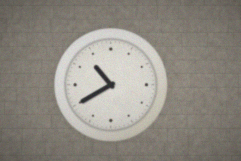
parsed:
10:40
